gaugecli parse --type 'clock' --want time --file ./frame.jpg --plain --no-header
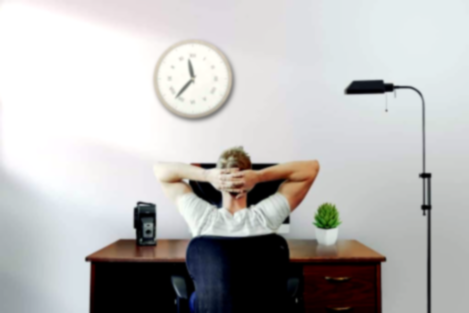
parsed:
11:37
